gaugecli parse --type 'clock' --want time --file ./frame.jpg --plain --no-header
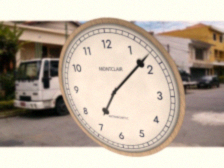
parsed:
7:08
